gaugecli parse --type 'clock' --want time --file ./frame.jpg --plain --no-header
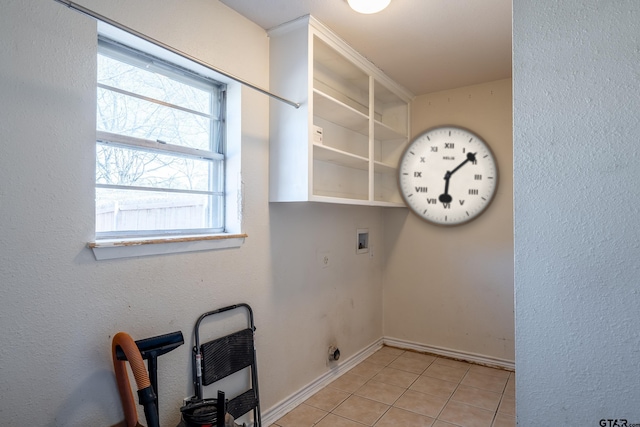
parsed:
6:08
